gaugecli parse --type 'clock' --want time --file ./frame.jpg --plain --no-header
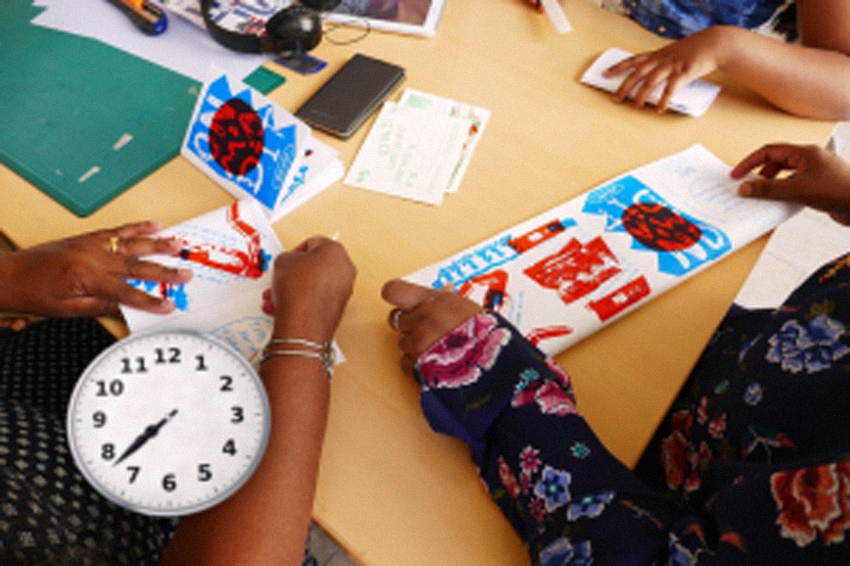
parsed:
7:38
